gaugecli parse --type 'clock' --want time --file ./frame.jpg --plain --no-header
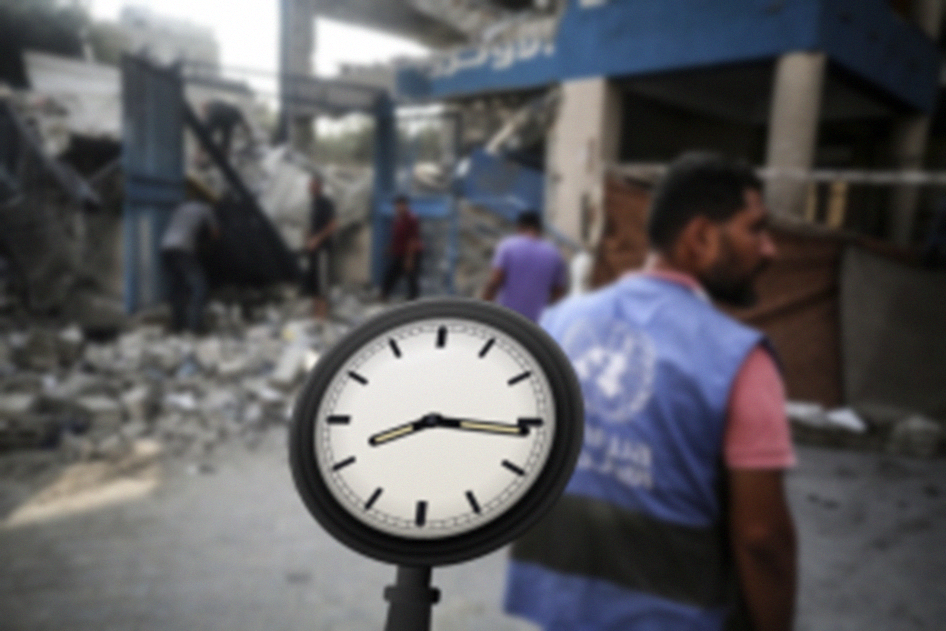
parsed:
8:16
